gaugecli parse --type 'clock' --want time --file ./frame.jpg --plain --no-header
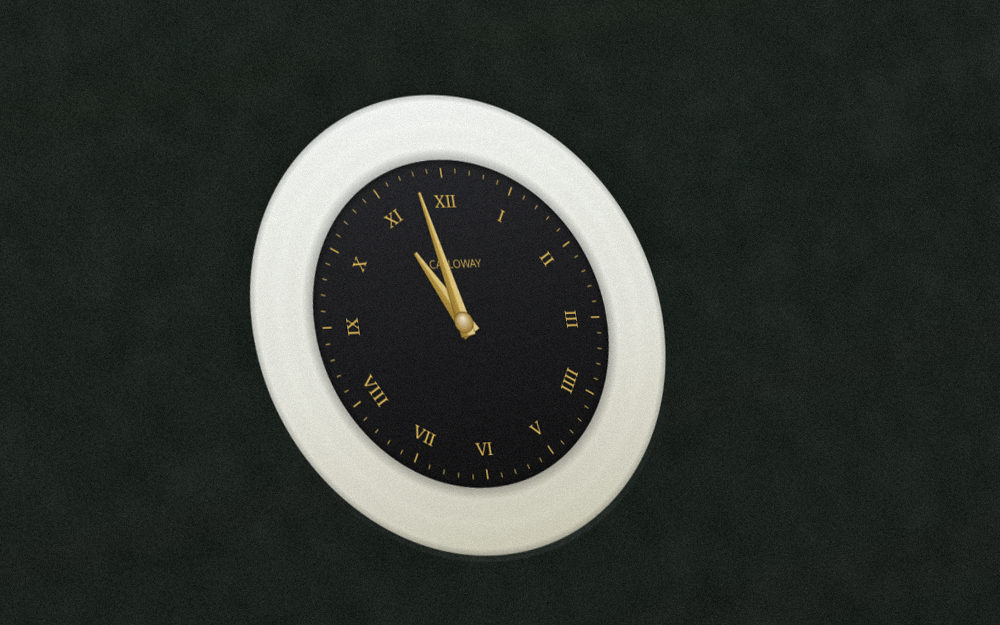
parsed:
10:58
